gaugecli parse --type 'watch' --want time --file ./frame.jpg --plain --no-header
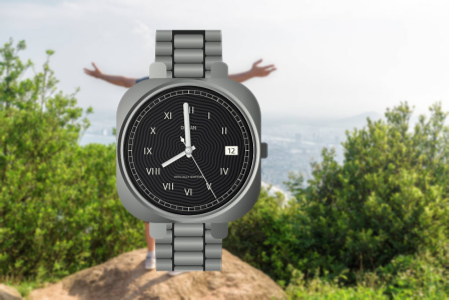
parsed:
7:59:25
